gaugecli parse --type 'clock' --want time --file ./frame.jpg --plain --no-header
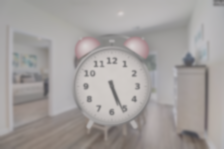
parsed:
5:26
